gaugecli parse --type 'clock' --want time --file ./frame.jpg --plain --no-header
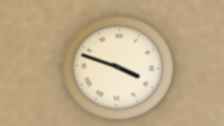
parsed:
3:48
